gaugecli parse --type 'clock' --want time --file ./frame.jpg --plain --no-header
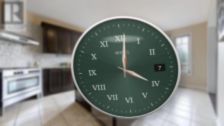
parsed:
4:01
